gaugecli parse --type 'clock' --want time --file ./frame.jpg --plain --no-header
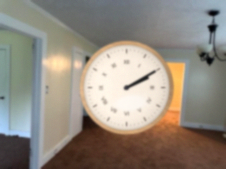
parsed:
2:10
